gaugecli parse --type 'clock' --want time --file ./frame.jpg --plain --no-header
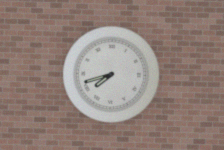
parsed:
7:42
